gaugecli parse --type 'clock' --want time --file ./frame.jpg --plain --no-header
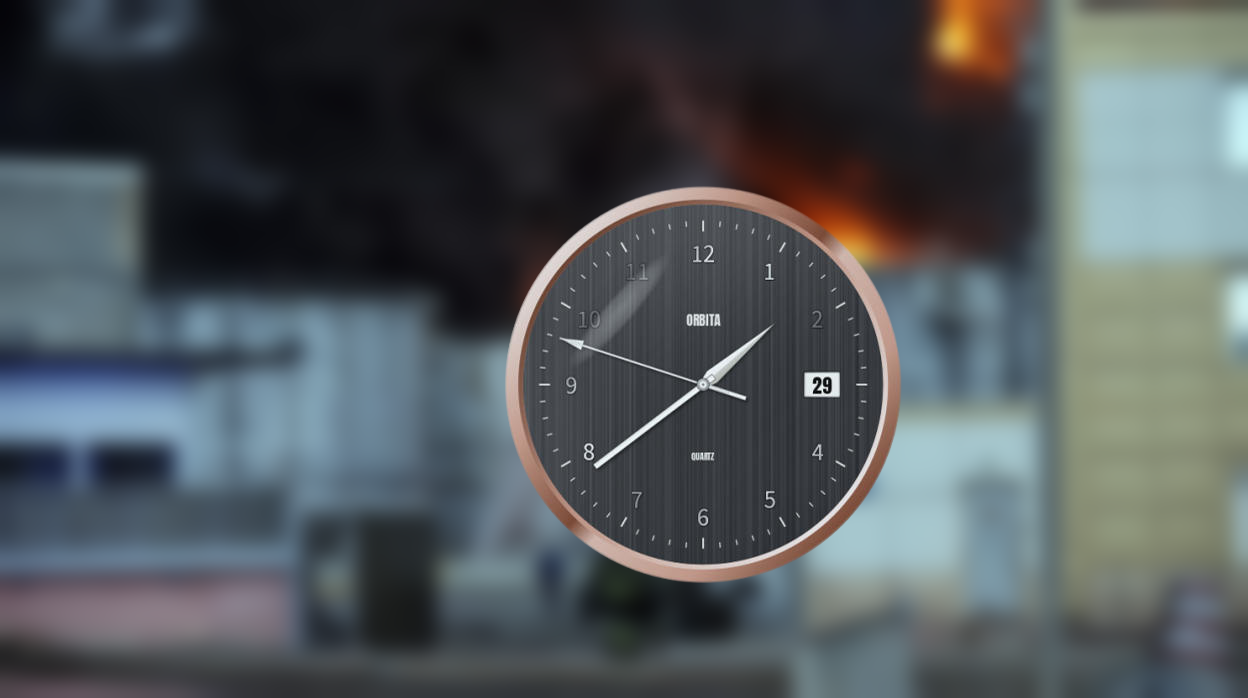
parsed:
1:38:48
